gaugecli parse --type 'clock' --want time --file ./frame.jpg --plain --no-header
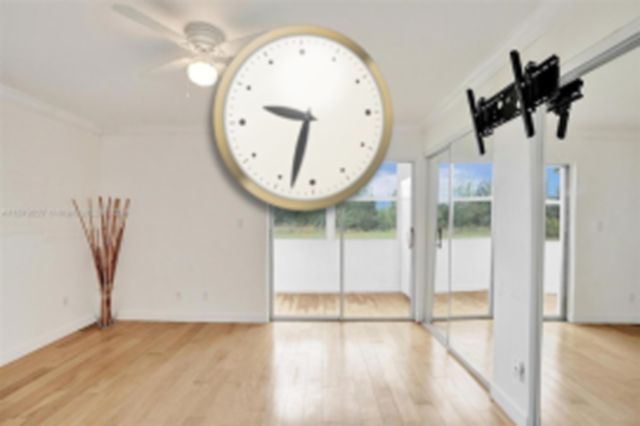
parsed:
9:33
